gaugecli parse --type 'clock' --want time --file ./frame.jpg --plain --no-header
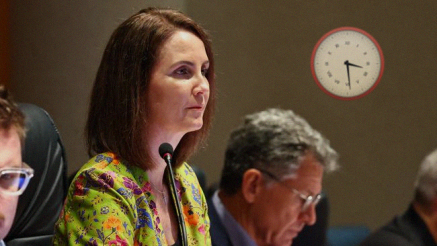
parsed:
3:29
